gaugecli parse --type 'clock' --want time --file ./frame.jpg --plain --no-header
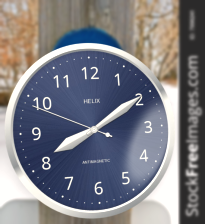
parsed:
8:09:49
